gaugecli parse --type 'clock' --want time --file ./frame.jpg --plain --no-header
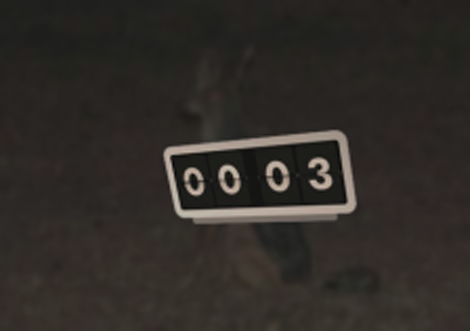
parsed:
0:03
